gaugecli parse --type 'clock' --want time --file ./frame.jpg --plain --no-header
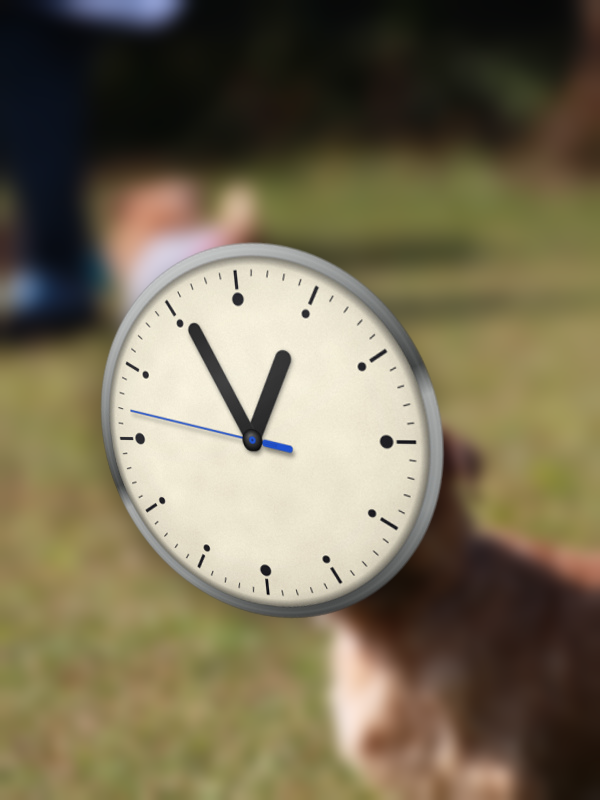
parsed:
12:55:47
